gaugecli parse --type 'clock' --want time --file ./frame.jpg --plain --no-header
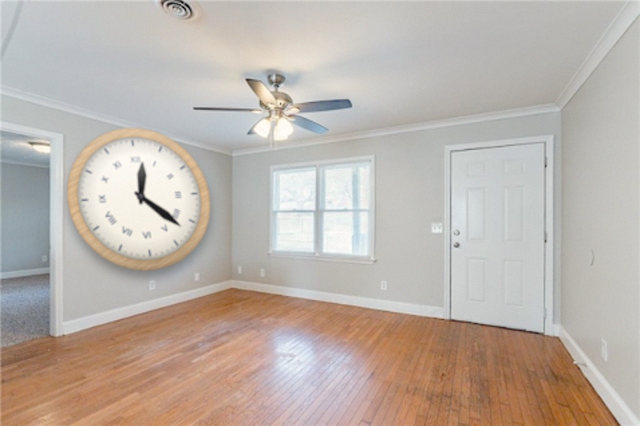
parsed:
12:22
